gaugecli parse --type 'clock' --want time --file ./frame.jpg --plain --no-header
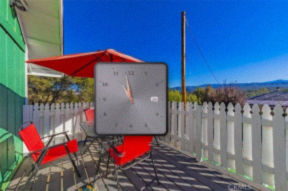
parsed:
10:58
